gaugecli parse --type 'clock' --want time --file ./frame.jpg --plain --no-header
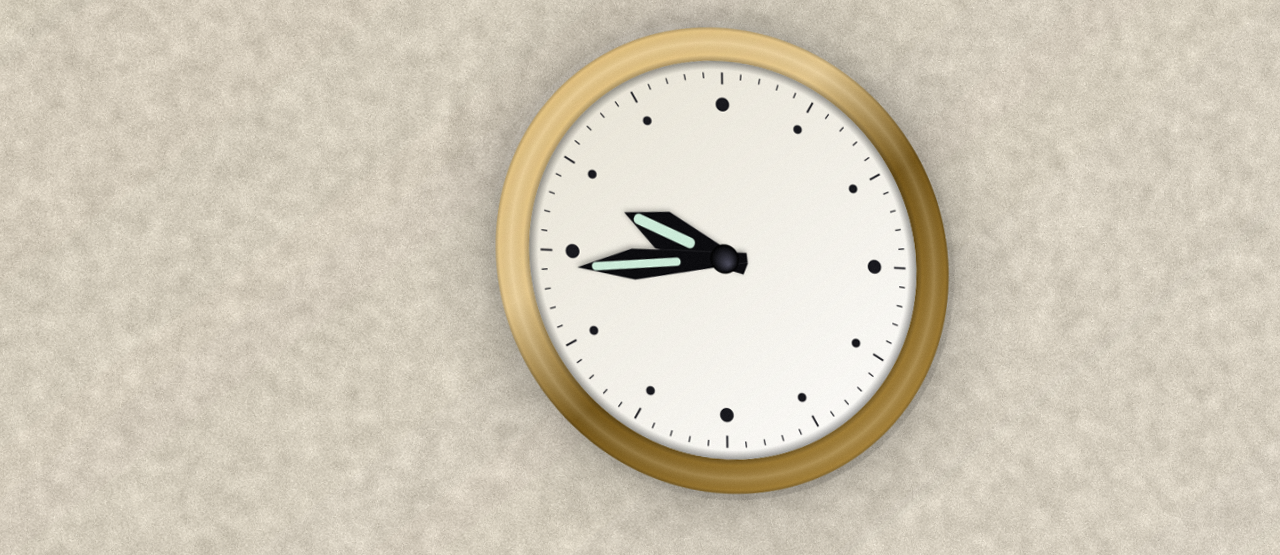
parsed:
9:44
